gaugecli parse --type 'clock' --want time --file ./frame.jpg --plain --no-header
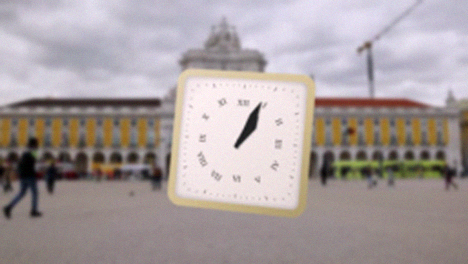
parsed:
1:04
